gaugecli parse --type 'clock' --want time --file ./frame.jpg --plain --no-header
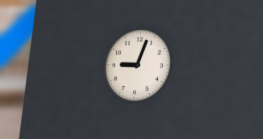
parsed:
9:03
